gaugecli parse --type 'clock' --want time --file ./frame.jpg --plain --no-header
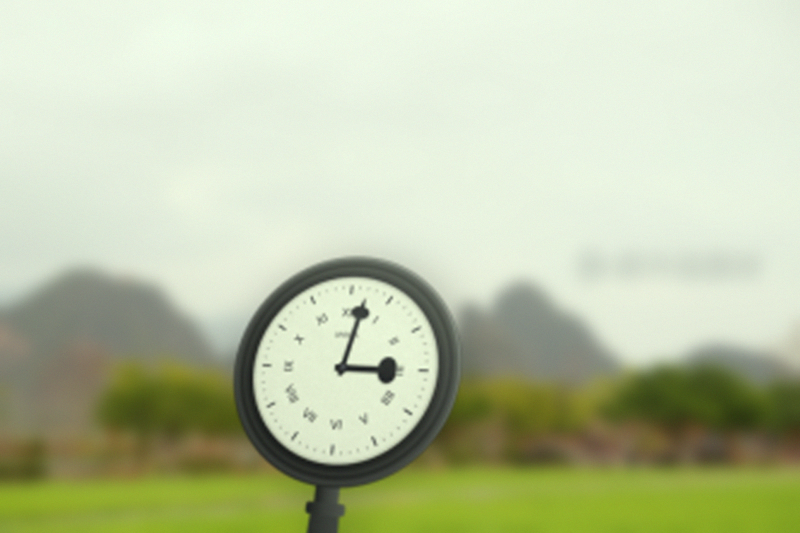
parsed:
3:02
